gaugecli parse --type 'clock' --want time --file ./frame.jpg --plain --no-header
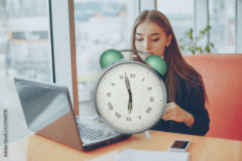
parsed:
5:57
